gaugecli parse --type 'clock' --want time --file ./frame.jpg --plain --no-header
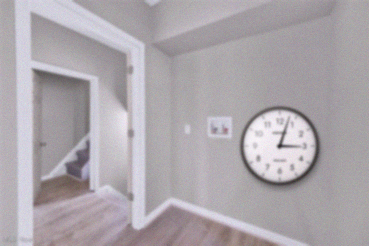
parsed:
3:03
